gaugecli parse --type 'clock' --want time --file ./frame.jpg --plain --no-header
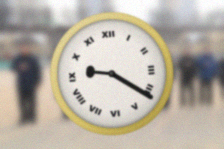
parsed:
9:21
